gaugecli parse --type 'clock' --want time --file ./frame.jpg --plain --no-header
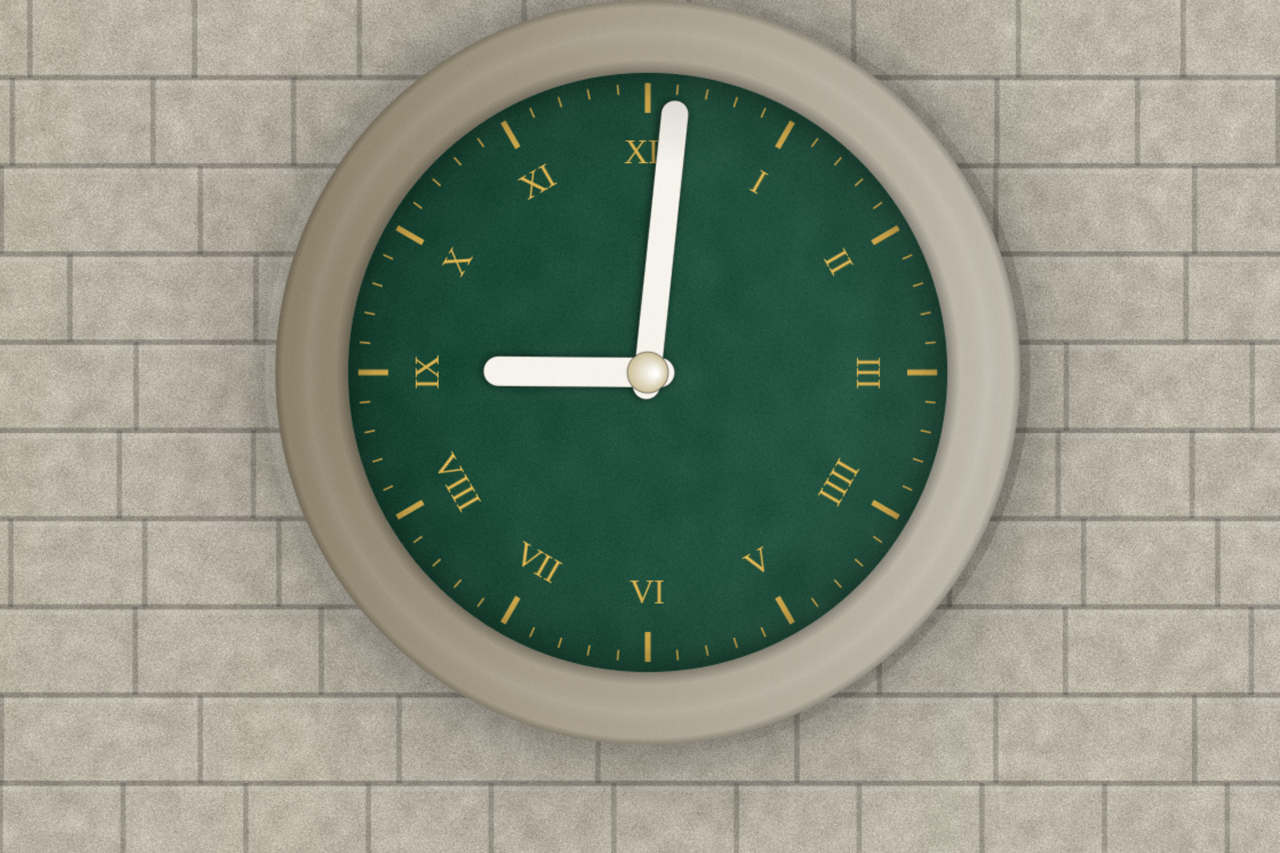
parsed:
9:01
